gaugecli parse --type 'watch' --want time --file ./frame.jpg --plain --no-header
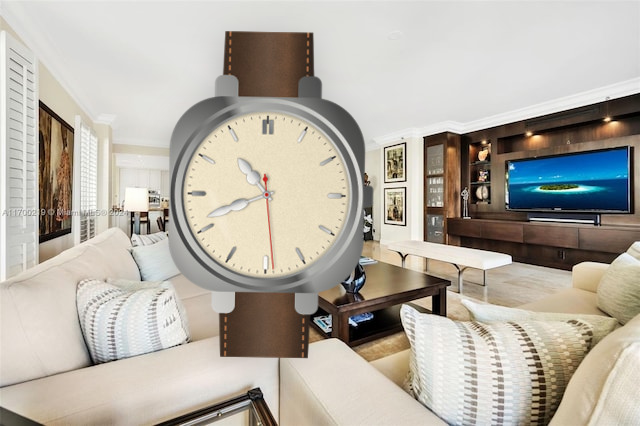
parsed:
10:41:29
